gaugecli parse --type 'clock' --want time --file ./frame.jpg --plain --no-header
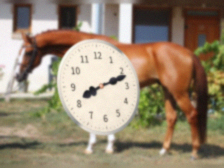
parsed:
8:12
